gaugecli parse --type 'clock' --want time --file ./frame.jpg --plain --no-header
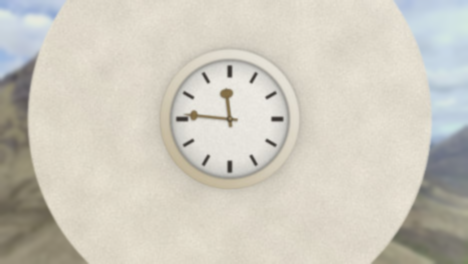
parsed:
11:46
